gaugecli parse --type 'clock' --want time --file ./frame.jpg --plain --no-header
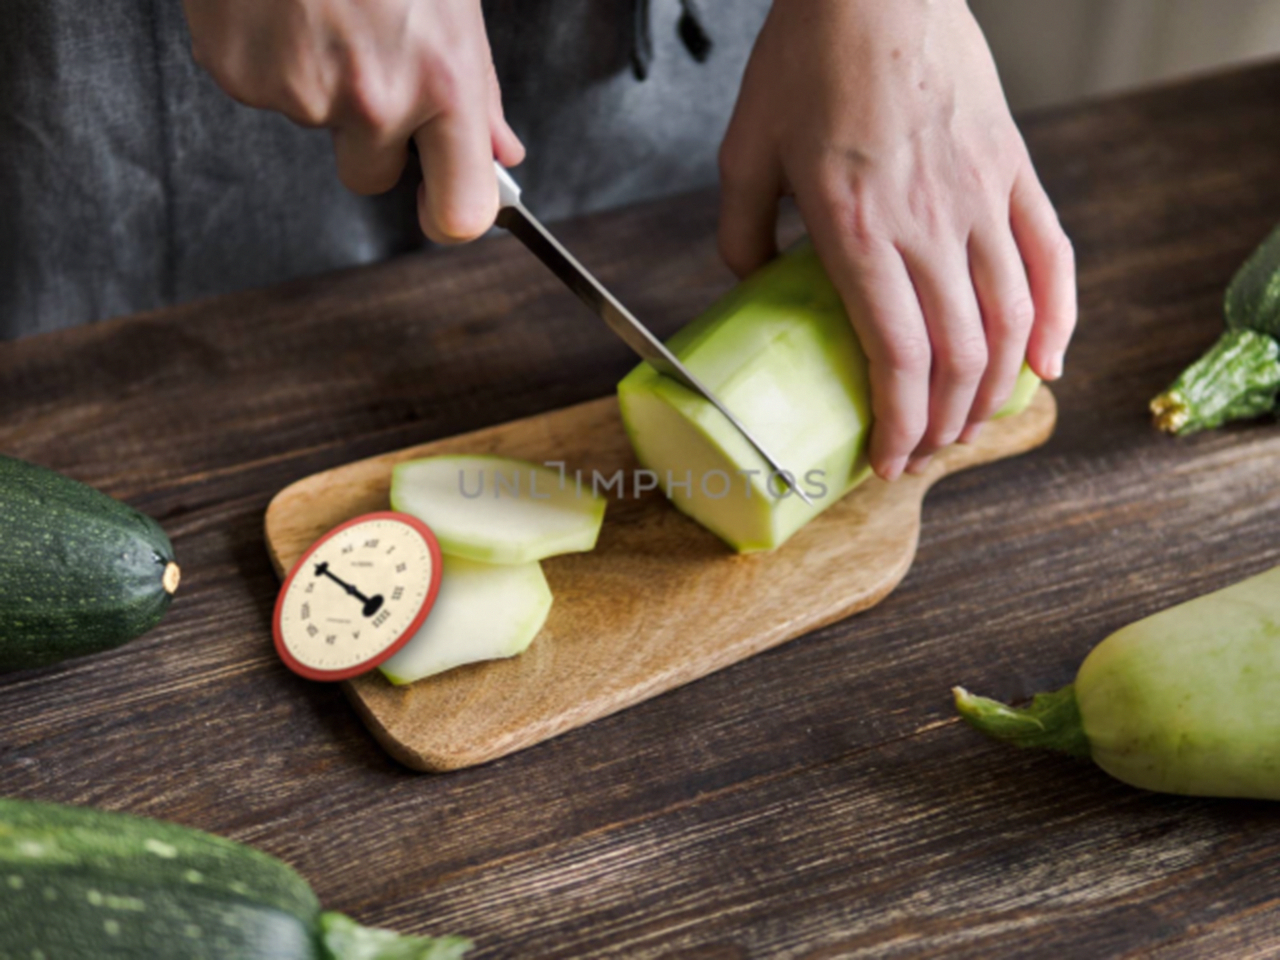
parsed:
3:49
